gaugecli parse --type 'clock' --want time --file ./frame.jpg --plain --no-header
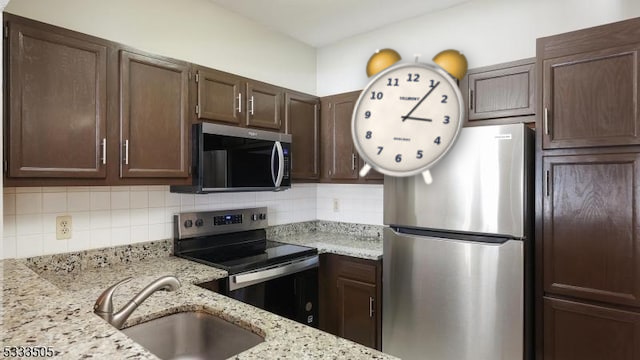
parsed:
3:06
